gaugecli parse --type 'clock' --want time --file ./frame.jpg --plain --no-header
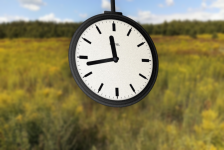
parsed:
11:43
